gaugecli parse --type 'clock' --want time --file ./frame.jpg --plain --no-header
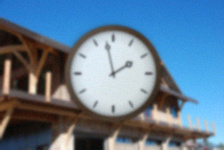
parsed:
1:58
